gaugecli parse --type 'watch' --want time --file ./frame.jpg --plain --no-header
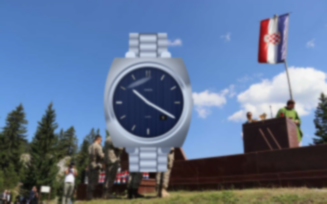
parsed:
10:20
